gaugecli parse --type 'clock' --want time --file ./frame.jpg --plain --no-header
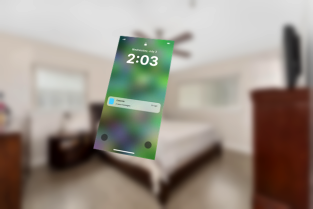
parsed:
2:03
